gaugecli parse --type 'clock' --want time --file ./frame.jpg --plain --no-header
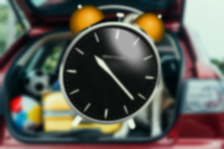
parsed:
10:22
